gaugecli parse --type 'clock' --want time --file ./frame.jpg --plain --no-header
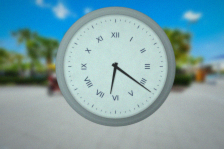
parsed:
6:21
